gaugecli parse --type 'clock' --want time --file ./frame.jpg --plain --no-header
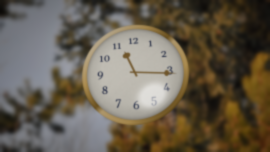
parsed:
11:16
